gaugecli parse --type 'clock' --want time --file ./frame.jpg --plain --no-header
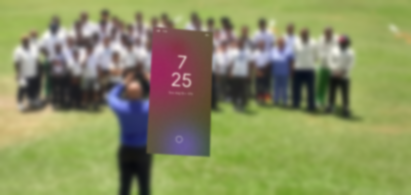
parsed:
7:25
